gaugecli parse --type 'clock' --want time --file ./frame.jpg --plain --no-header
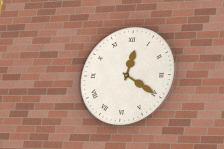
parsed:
12:20
